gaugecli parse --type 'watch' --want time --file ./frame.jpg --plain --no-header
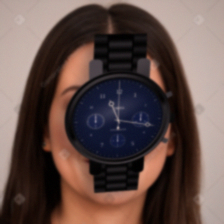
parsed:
11:17
